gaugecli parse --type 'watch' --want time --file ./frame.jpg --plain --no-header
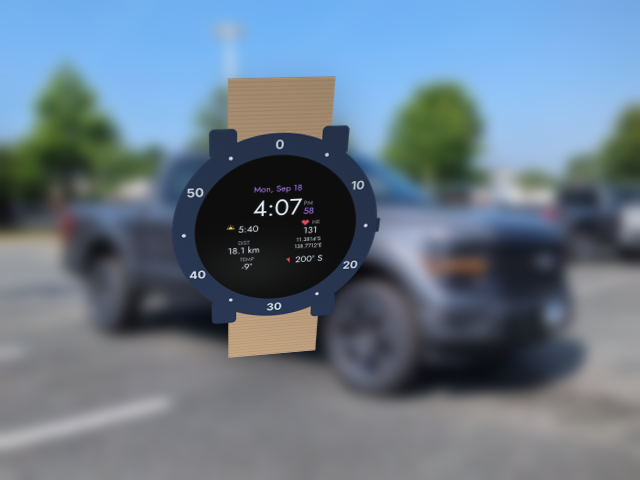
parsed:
4:07:58
